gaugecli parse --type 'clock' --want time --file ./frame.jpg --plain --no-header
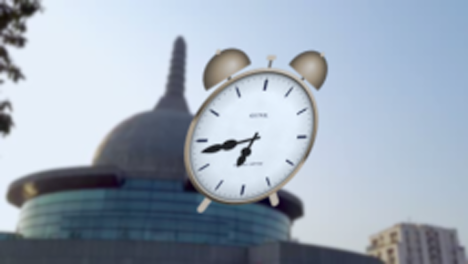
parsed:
6:43
